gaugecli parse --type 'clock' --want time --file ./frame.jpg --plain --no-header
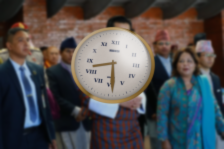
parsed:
8:29
